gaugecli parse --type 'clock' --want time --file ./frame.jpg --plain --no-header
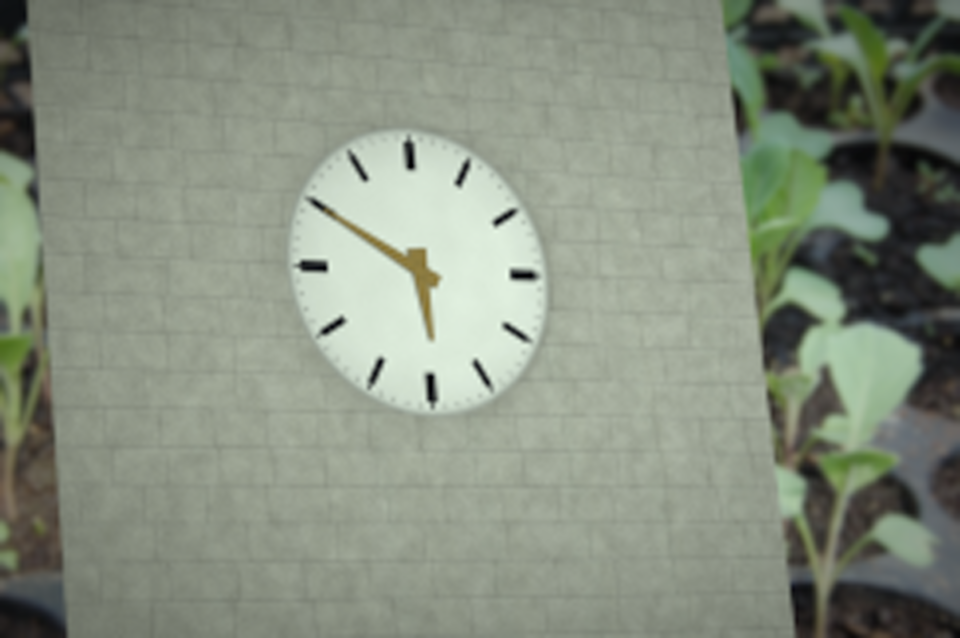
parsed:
5:50
